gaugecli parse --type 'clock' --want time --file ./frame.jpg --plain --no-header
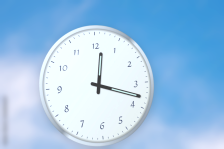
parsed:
12:18
